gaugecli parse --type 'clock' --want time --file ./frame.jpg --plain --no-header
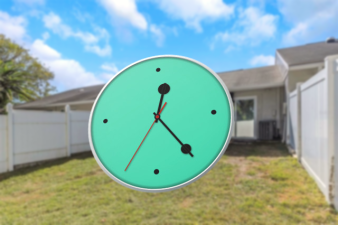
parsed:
12:23:35
